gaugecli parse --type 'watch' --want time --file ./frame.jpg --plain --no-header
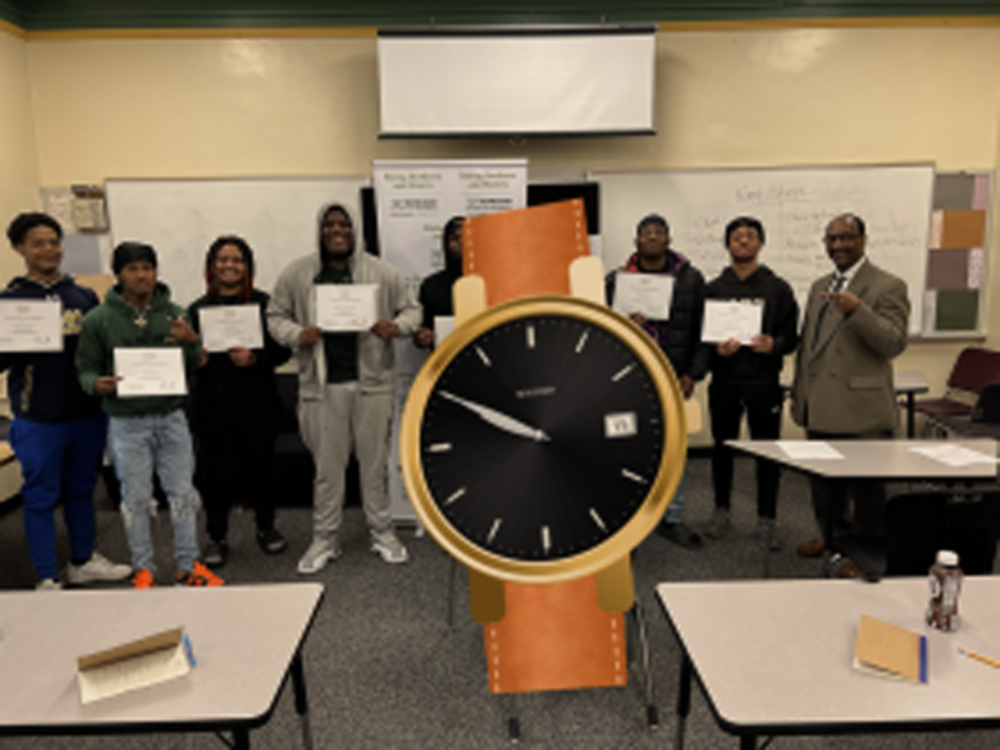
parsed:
9:50
